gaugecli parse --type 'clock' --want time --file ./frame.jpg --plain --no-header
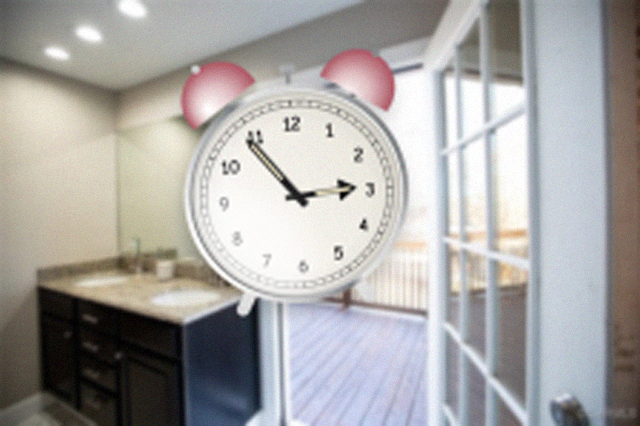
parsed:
2:54
